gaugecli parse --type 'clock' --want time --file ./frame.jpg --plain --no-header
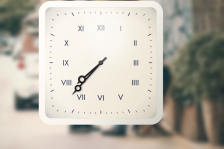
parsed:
7:37
